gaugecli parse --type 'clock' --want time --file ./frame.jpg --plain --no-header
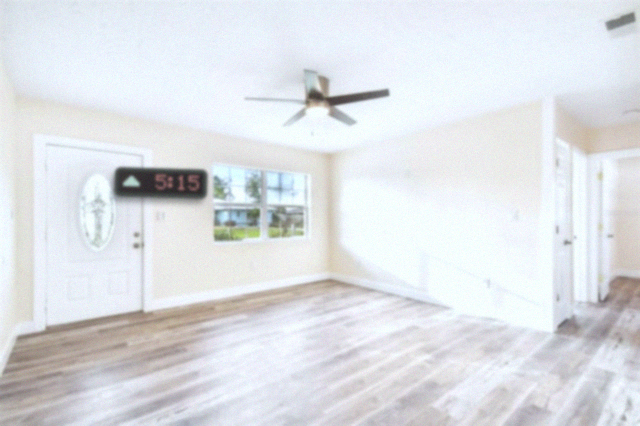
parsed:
5:15
